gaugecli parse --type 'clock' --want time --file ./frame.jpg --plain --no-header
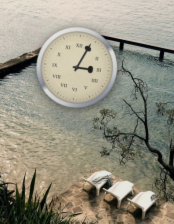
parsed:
3:04
